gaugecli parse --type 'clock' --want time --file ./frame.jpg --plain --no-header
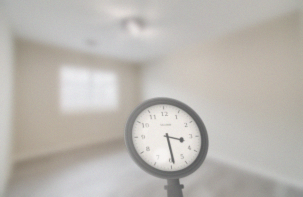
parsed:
3:29
